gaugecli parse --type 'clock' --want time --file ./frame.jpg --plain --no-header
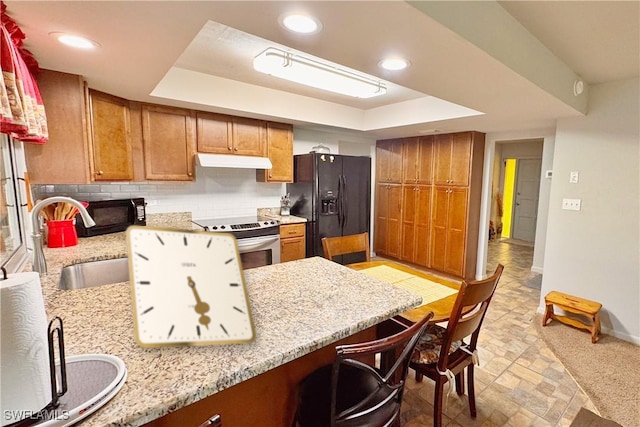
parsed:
5:28
